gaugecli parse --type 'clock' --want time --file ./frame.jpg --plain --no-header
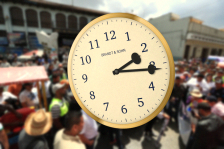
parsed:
2:16
